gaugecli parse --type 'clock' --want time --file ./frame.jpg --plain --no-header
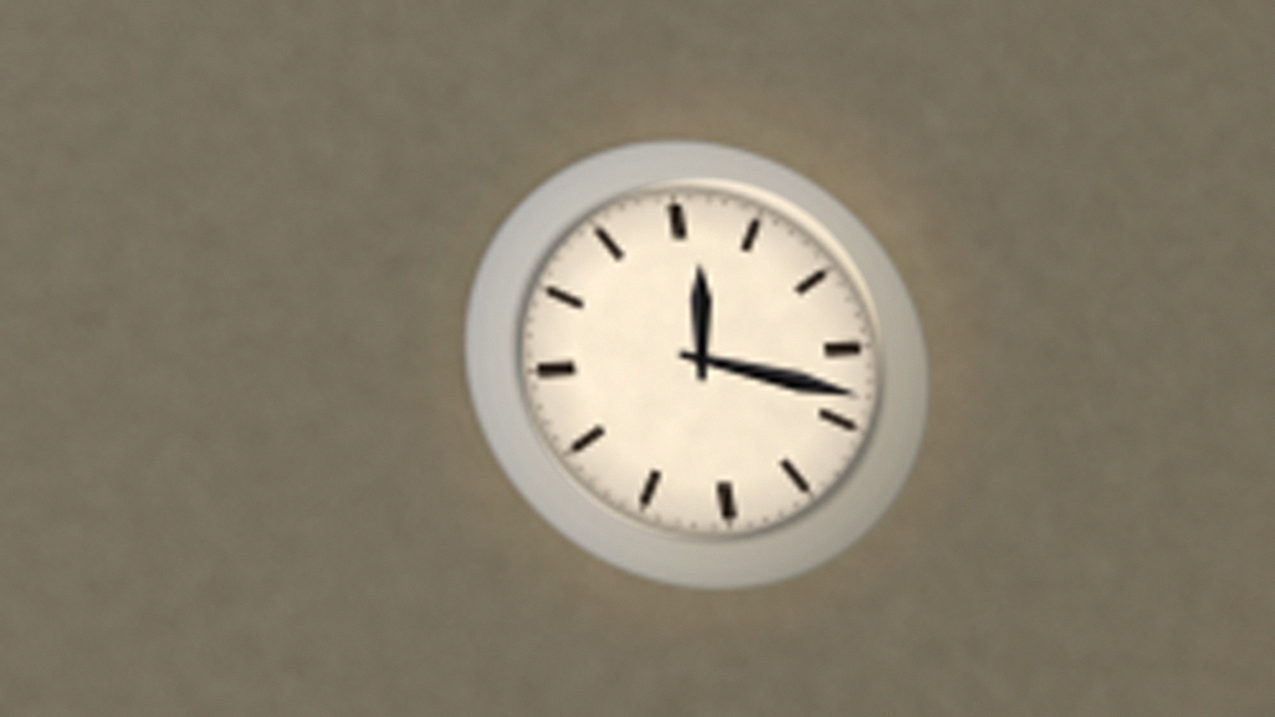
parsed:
12:18
